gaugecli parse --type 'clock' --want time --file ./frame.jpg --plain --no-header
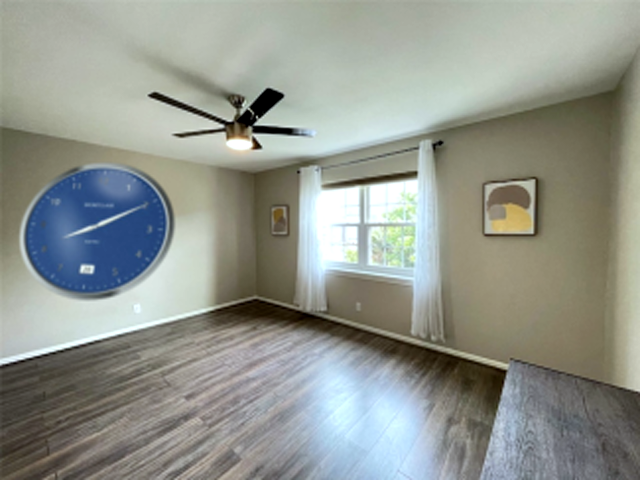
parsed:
8:10
